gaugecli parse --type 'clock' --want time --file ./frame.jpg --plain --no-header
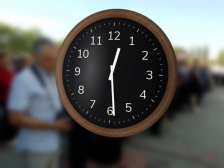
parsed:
12:29
